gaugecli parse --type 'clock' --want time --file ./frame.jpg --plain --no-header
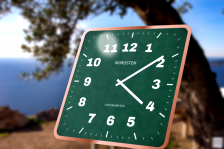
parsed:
4:09
